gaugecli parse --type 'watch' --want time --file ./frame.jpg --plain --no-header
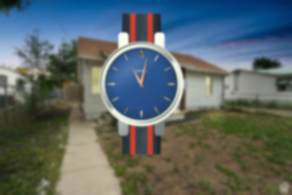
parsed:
11:02
